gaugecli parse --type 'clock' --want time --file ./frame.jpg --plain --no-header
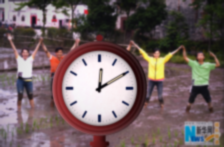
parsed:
12:10
